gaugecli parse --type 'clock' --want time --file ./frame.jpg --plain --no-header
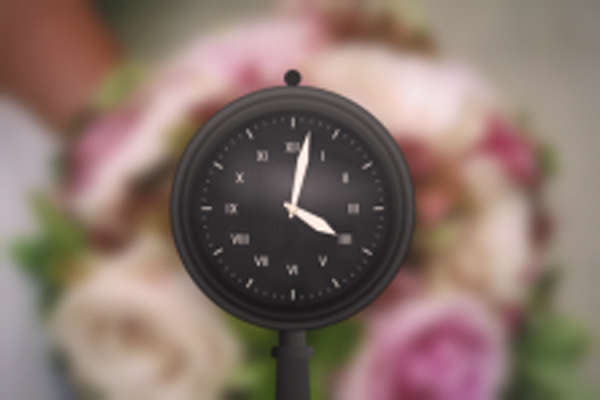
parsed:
4:02
